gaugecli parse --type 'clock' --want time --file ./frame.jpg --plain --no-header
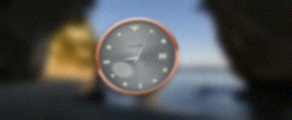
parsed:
9:05
